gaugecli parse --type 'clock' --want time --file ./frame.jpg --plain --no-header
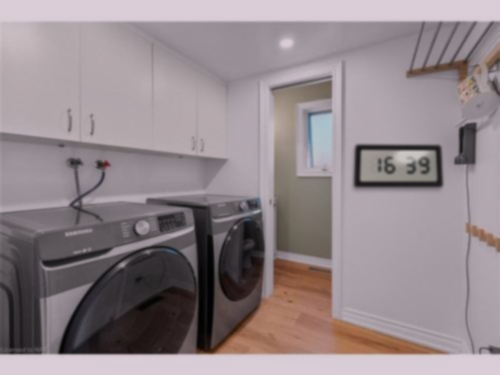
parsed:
16:39
